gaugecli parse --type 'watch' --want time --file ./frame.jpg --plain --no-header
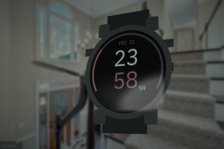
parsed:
23:58
